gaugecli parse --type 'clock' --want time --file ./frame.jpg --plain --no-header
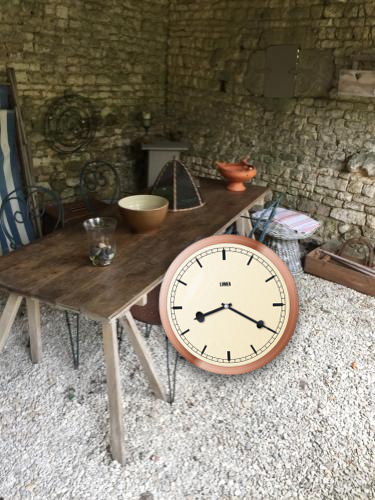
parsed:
8:20
